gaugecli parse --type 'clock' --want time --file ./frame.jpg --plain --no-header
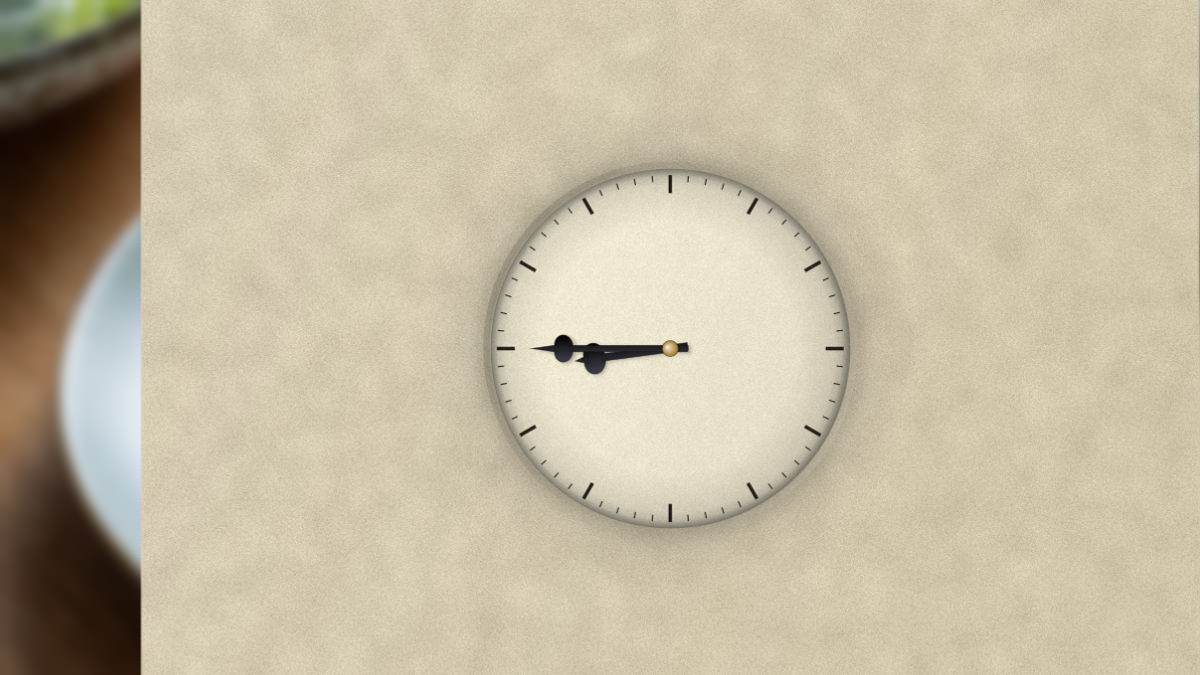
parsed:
8:45
